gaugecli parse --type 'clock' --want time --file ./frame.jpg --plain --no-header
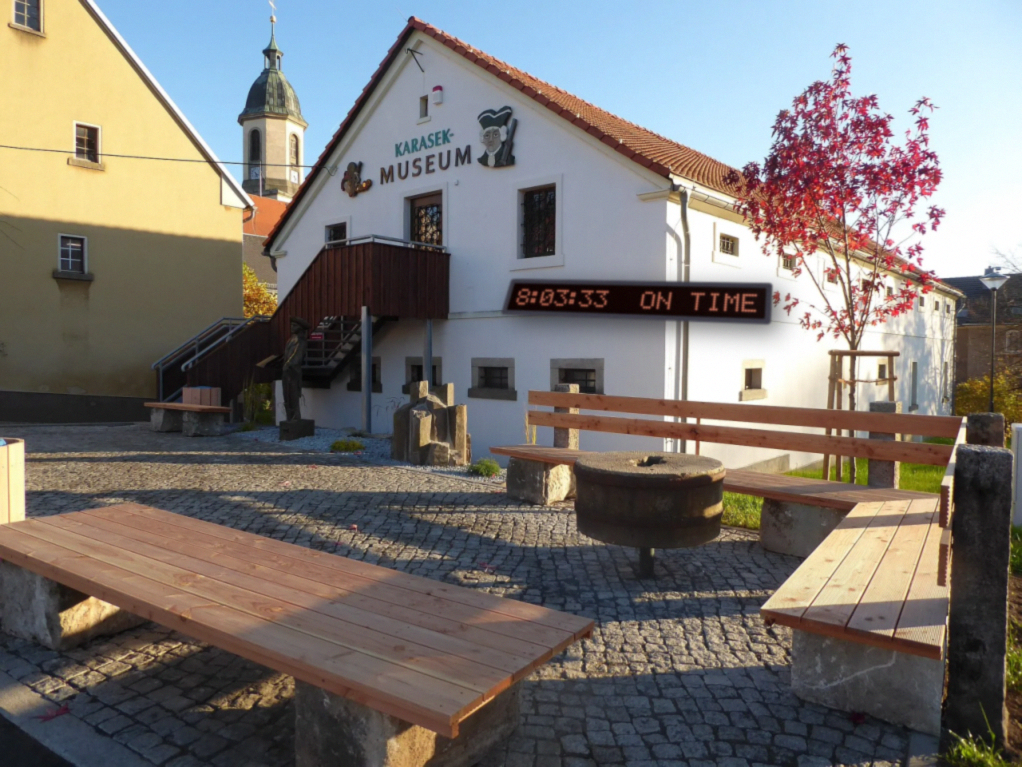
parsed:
8:03:33
